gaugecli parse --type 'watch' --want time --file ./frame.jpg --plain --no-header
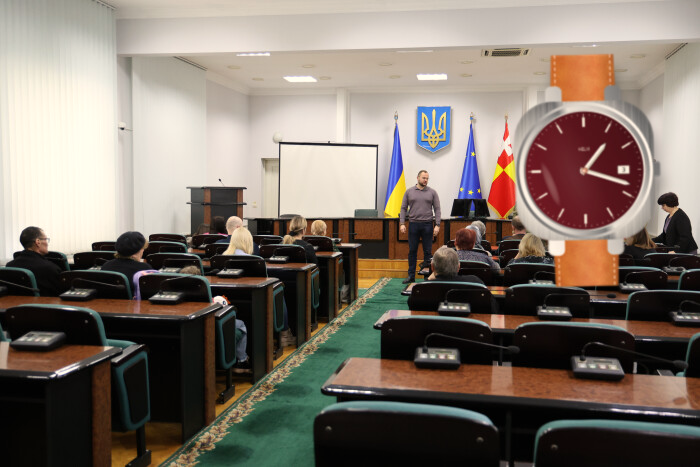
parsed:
1:18
